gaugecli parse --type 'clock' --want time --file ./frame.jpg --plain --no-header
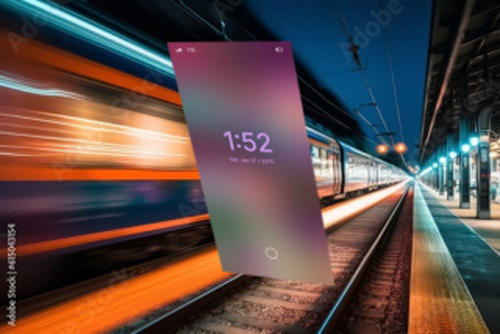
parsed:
1:52
